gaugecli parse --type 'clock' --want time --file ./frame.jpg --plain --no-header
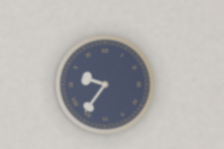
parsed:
9:36
